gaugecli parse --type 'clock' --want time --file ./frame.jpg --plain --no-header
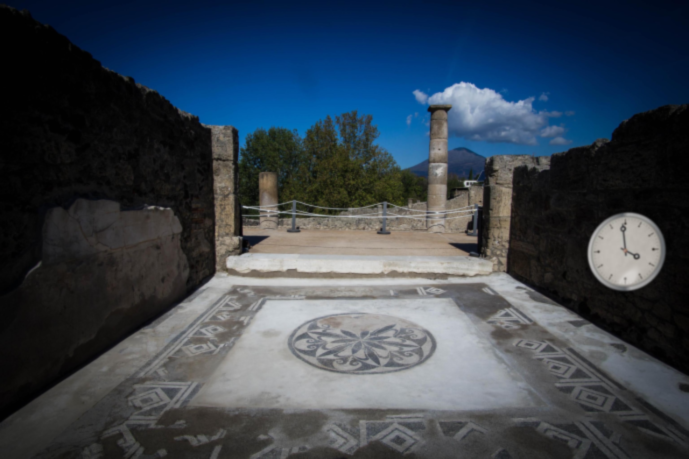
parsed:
3:59
